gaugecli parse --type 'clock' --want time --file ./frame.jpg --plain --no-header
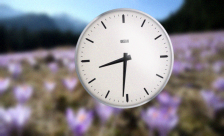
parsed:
8:31
